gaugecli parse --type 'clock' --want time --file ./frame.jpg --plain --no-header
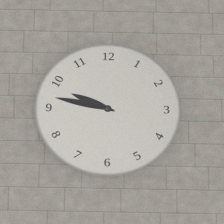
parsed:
9:47
